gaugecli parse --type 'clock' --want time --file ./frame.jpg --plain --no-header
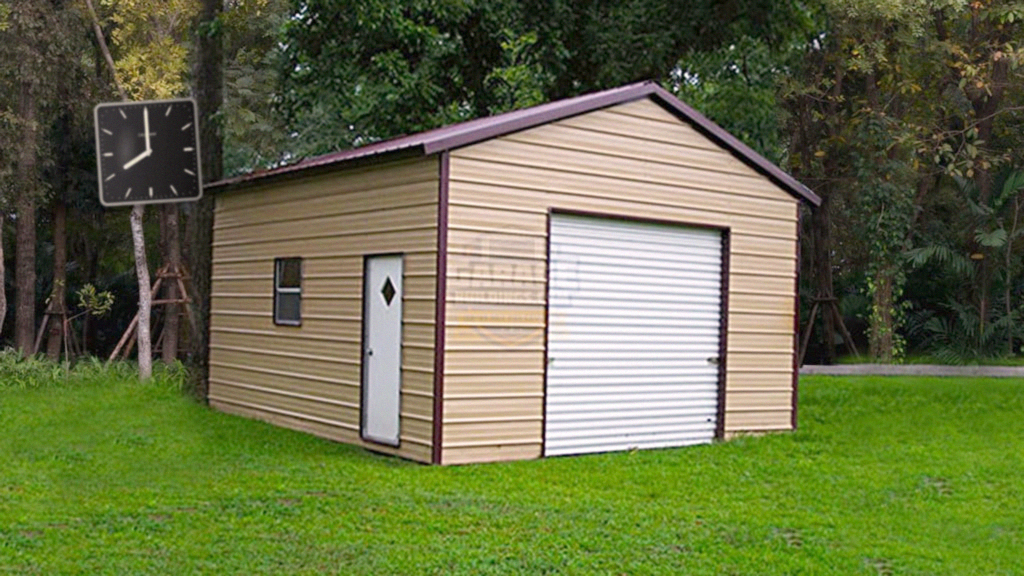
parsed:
8:00
